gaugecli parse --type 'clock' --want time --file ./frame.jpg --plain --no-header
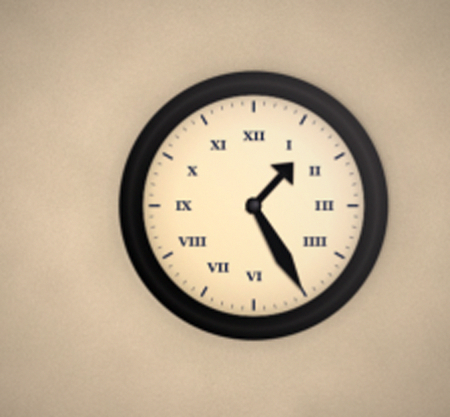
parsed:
1:25
